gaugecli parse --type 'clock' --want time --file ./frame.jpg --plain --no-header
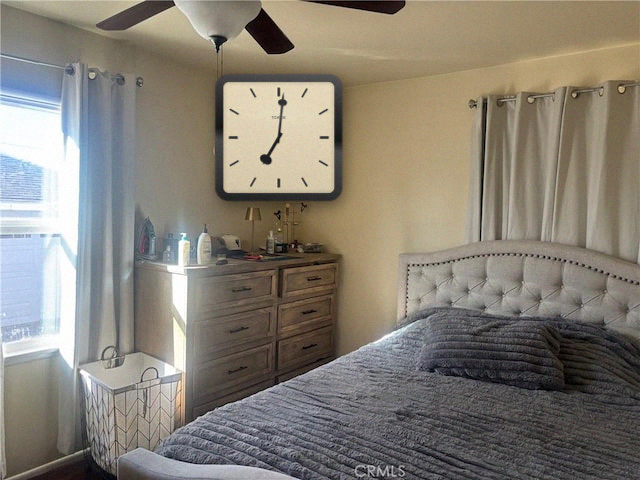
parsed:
7:01
